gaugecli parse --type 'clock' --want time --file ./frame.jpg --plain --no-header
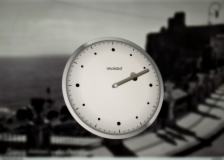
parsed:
2:11
